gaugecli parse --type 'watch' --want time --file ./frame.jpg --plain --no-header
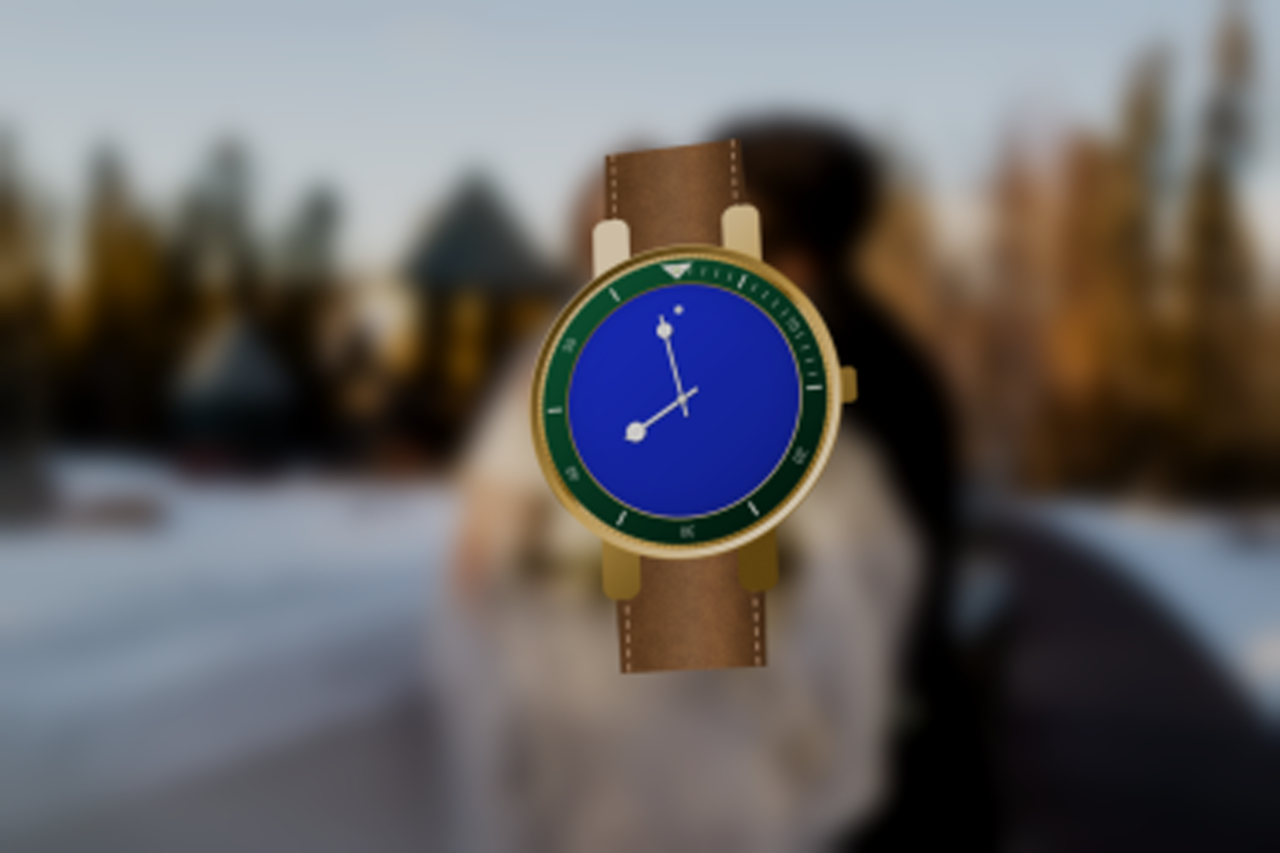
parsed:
7:58
